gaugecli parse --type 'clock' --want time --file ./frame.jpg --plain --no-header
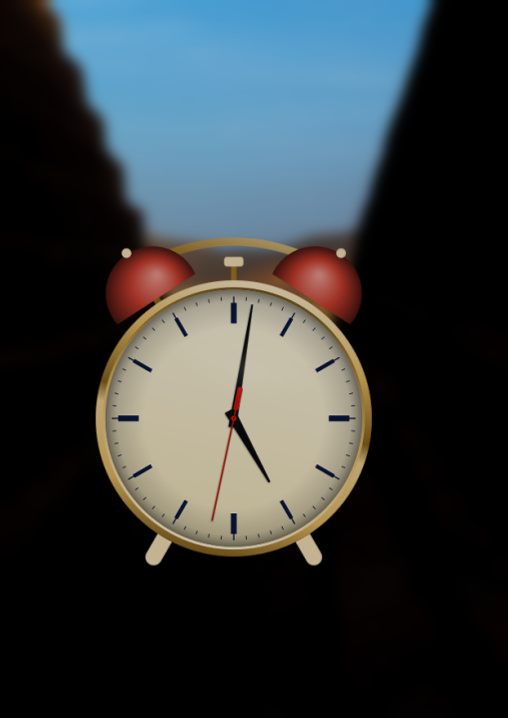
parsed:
5:01:32
